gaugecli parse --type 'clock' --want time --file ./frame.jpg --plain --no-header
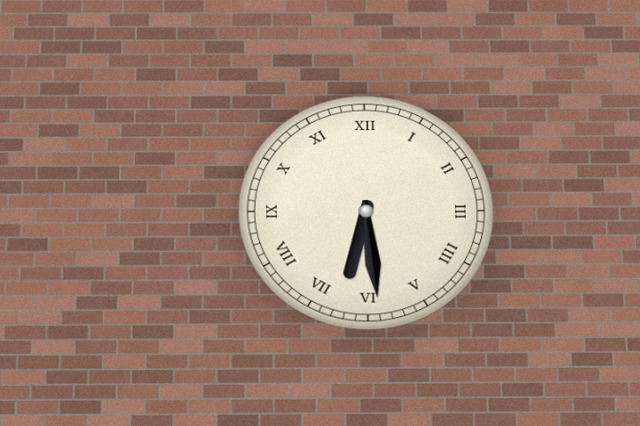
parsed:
6:29
